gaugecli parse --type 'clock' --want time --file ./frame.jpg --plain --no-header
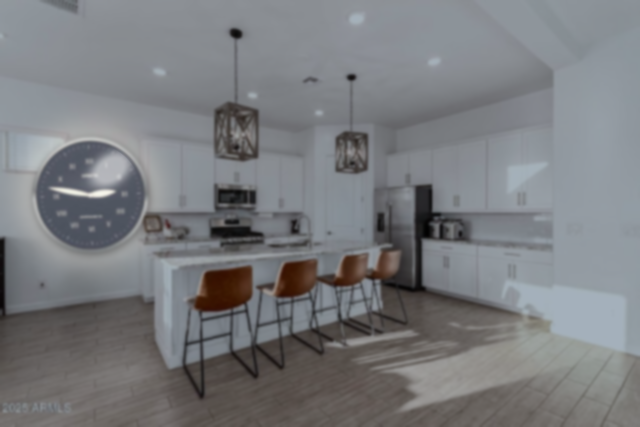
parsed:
2:47
